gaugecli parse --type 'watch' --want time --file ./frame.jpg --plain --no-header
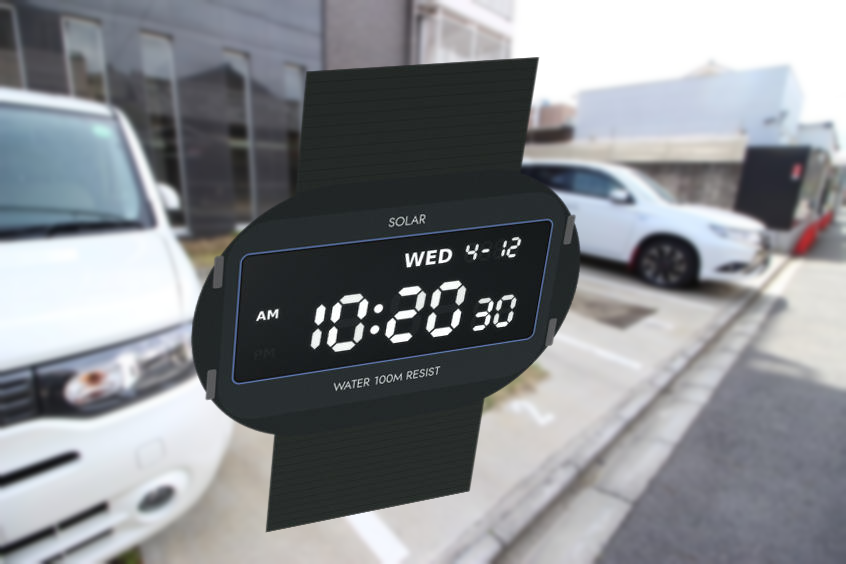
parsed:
10:20:30
